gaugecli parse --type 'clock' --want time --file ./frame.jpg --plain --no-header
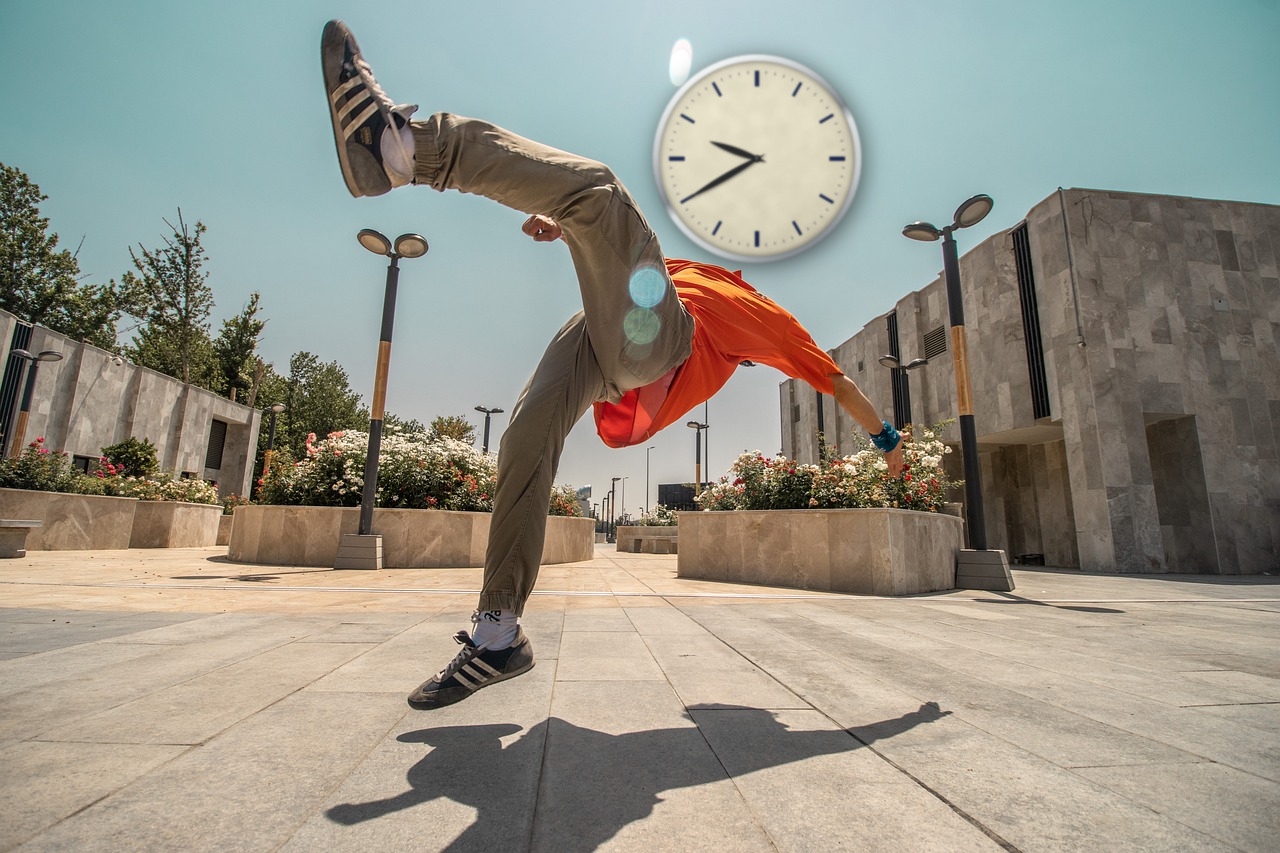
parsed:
9:40
